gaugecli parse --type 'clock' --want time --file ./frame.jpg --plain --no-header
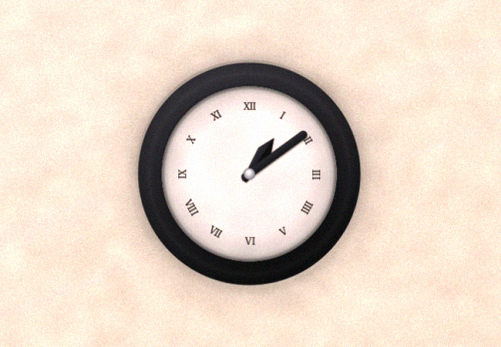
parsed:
1:09
